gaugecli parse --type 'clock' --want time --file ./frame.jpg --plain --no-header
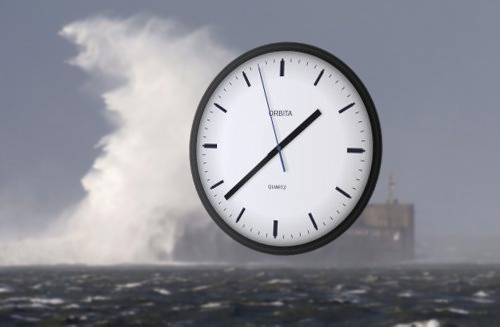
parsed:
1:37:57
